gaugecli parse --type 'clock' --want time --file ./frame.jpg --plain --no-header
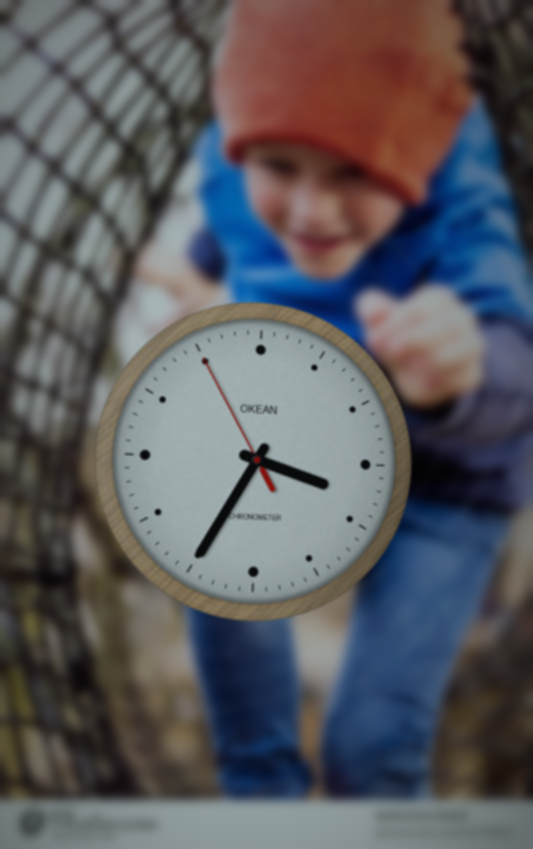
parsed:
3:34:55
